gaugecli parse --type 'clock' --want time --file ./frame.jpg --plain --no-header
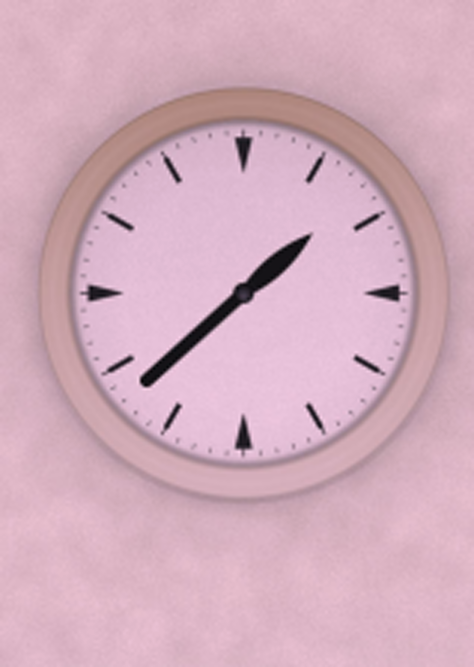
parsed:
1:38
